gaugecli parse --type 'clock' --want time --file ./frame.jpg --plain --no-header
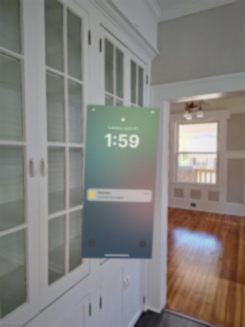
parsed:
1:59
